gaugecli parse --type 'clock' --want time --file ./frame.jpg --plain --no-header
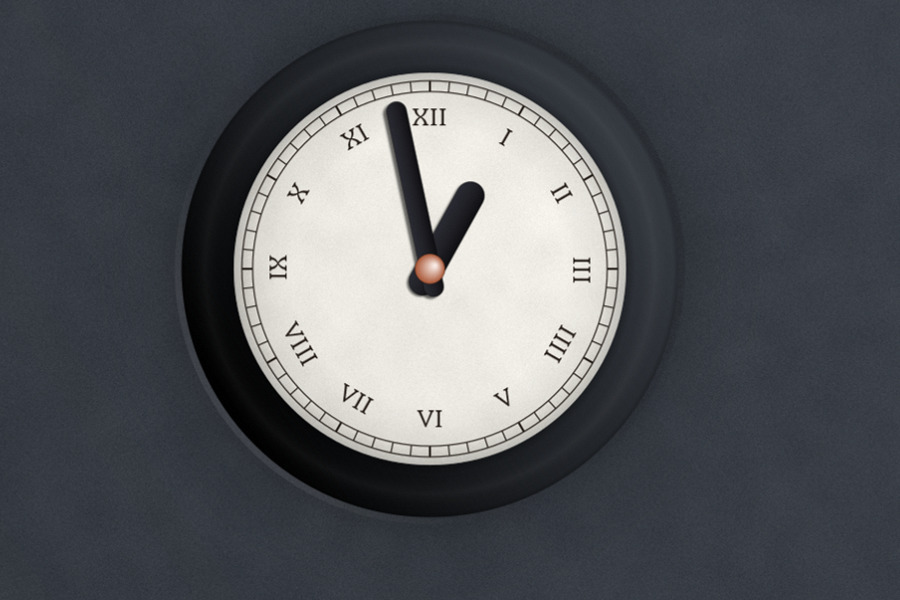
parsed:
12:58
